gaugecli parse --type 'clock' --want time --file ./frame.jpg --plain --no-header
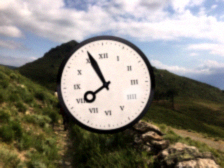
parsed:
7:56
